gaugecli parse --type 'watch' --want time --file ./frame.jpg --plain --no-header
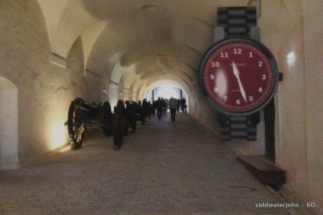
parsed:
11:27
